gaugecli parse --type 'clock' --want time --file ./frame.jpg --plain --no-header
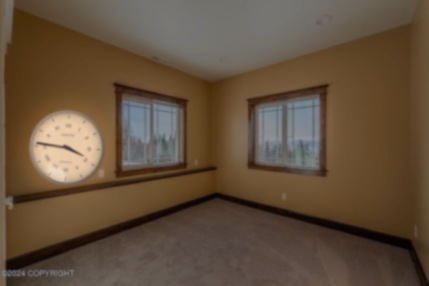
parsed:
3:46
